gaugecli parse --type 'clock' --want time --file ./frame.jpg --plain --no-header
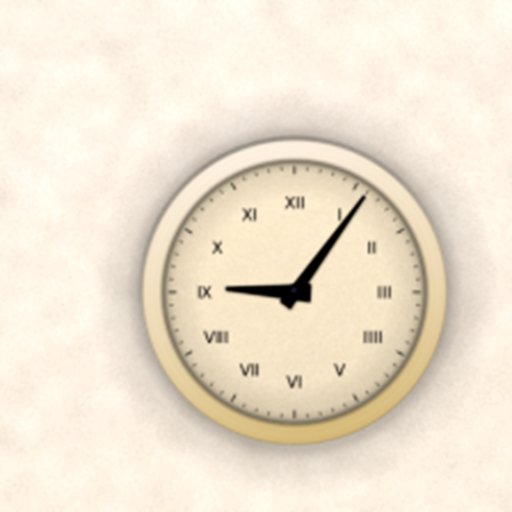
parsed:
9:06
